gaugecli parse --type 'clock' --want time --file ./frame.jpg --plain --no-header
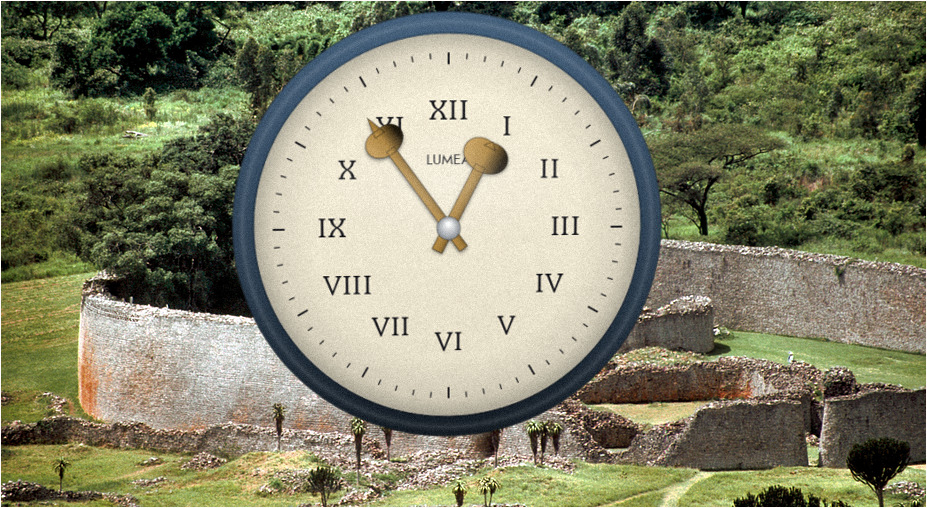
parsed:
12:54
